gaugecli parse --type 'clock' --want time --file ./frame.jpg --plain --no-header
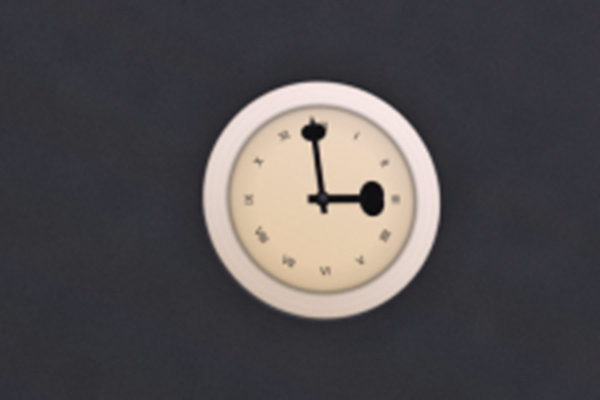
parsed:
2:59
